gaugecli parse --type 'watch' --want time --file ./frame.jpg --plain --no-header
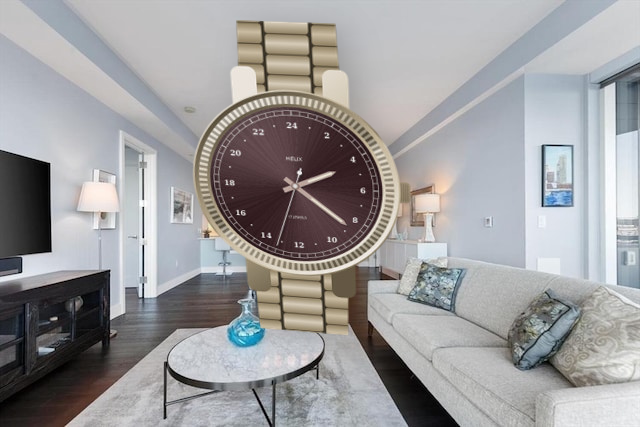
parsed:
4:21:33
